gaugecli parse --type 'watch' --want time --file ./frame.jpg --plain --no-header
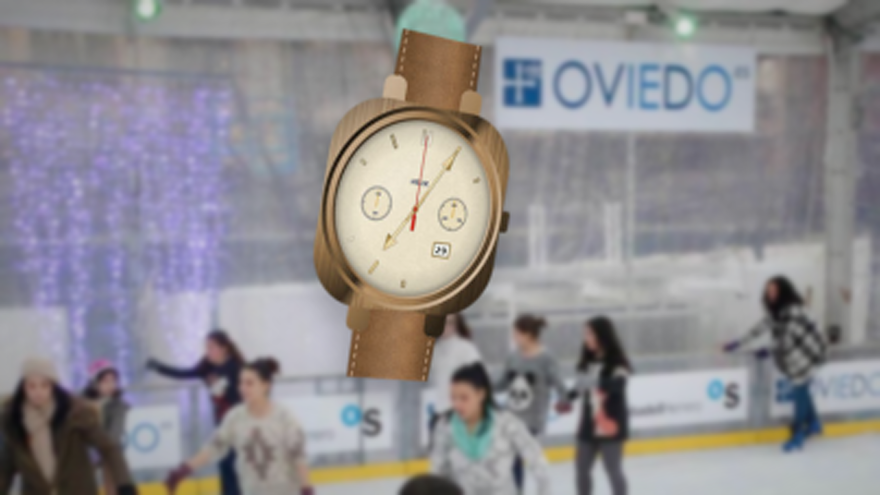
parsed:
7:05
